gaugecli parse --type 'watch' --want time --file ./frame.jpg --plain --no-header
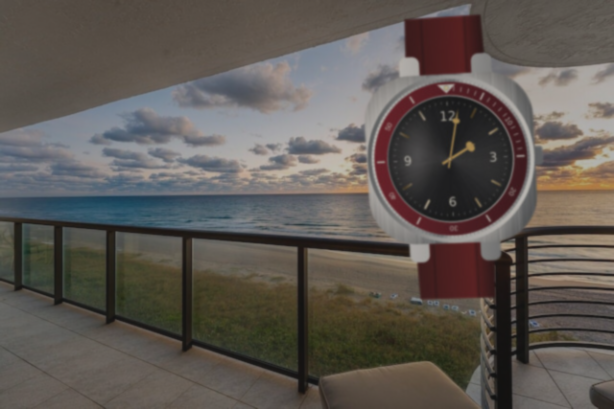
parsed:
2:02
